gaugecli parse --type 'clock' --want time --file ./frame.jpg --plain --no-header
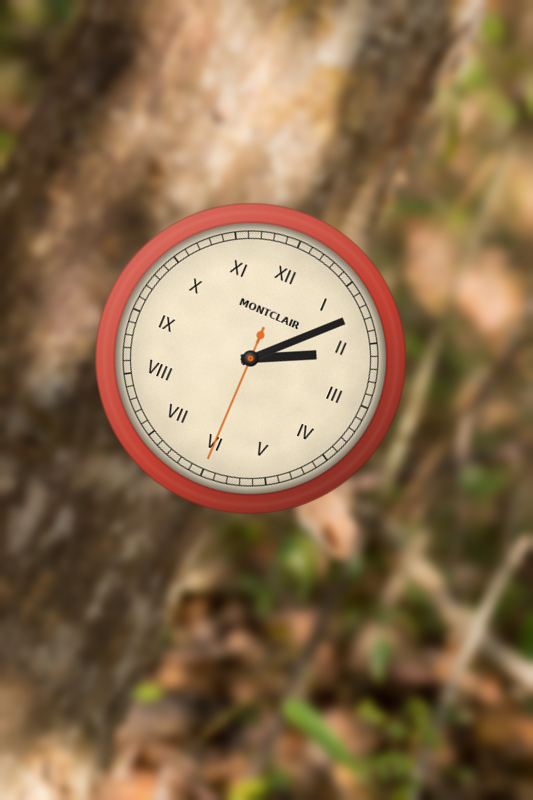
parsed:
2:07:30
